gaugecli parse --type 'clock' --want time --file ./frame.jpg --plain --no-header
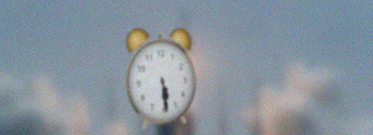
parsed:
5:29
